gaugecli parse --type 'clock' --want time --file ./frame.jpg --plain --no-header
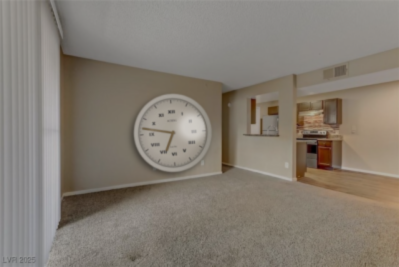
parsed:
6:47
